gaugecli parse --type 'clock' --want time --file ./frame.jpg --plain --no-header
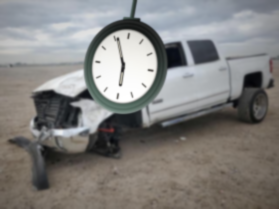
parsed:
5:56
